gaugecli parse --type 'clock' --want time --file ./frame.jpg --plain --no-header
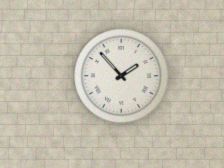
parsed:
1:53
